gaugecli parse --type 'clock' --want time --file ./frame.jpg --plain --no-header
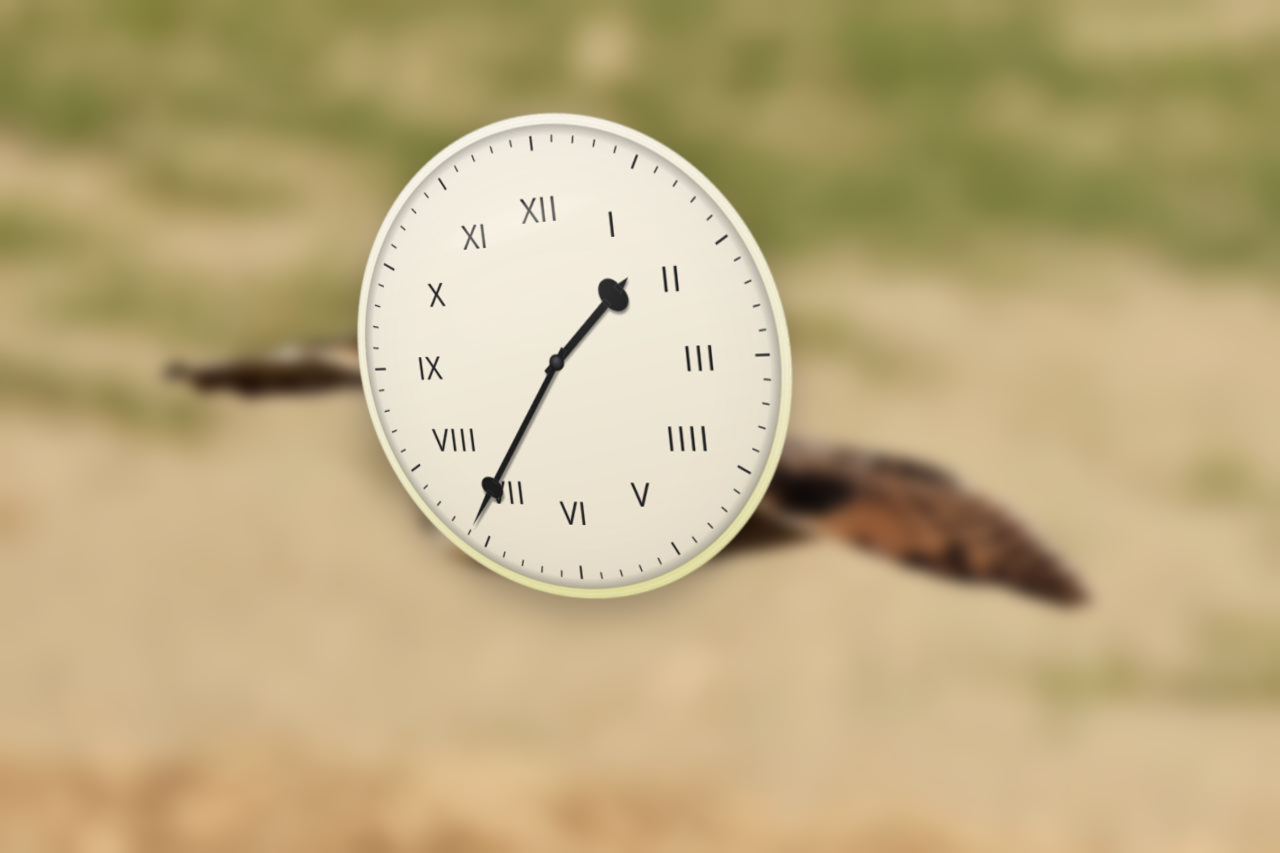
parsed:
1:36
